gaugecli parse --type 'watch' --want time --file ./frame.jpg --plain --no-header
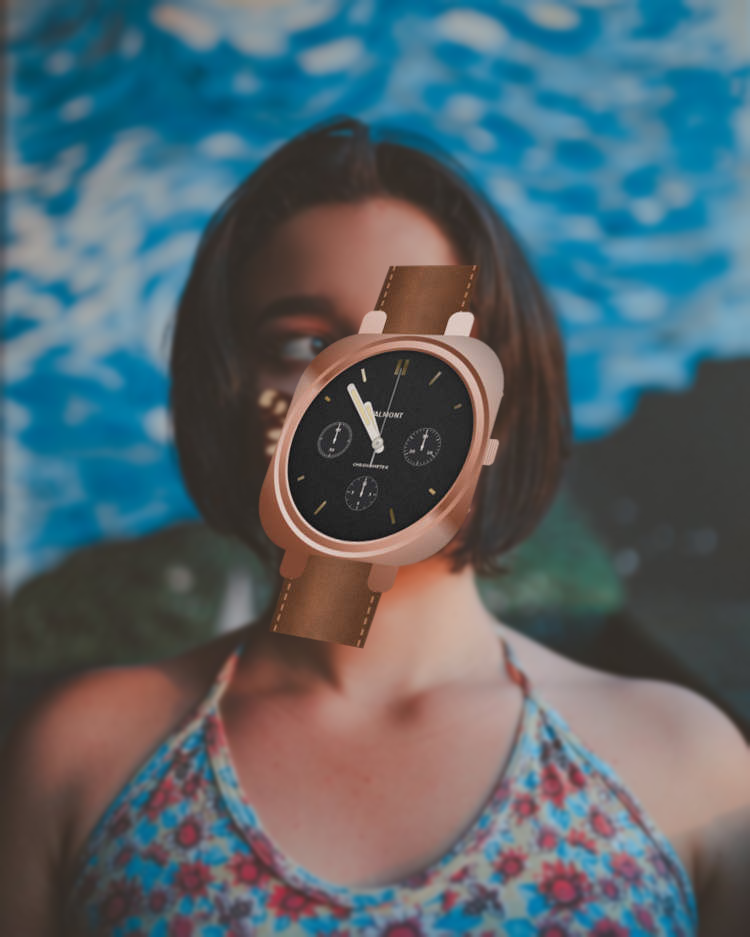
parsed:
10:53
